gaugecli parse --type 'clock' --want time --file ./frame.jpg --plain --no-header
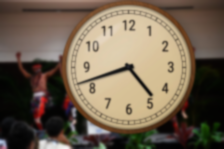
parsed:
4:42
